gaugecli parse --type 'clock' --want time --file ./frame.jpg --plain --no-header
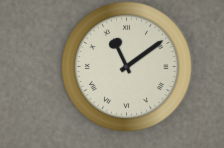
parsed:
11:09
